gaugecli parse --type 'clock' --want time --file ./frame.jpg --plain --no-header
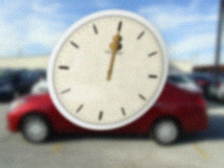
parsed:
12:00
